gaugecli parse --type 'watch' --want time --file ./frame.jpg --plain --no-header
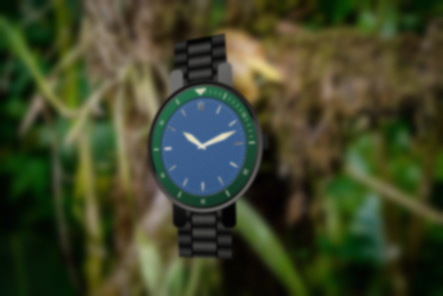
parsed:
10:12
